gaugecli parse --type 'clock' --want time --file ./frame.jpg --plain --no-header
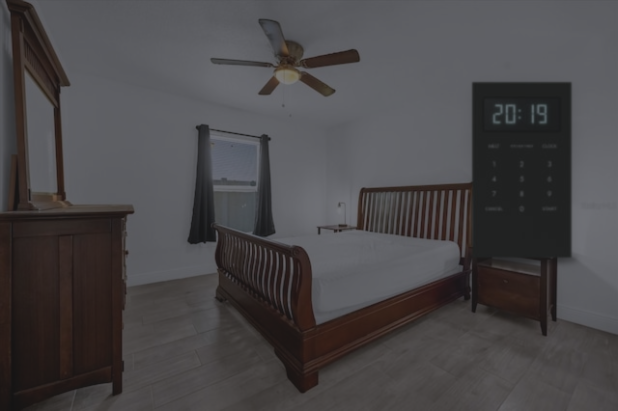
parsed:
20:19
